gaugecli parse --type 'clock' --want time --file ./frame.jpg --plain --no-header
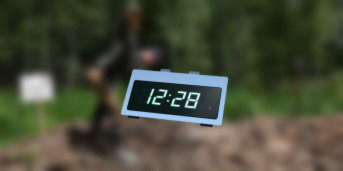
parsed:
12:28
